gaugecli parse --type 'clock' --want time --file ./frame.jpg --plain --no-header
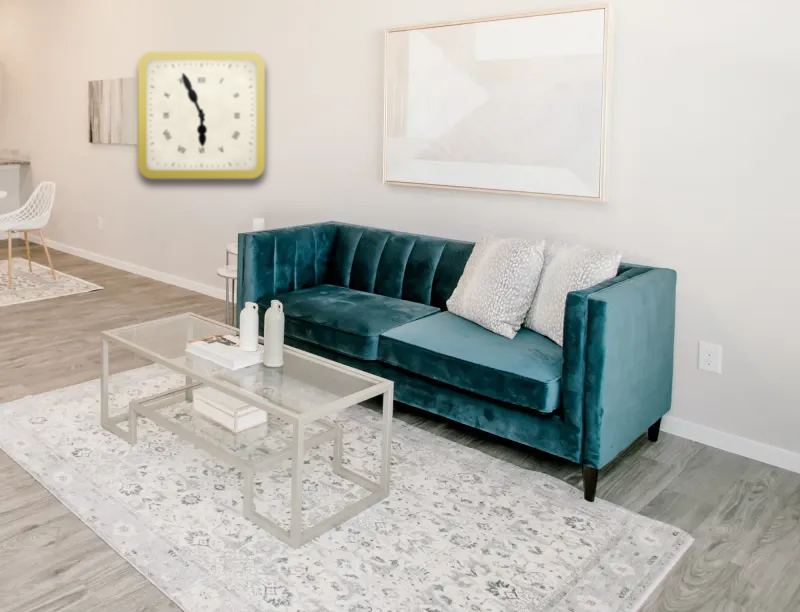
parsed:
5:56
